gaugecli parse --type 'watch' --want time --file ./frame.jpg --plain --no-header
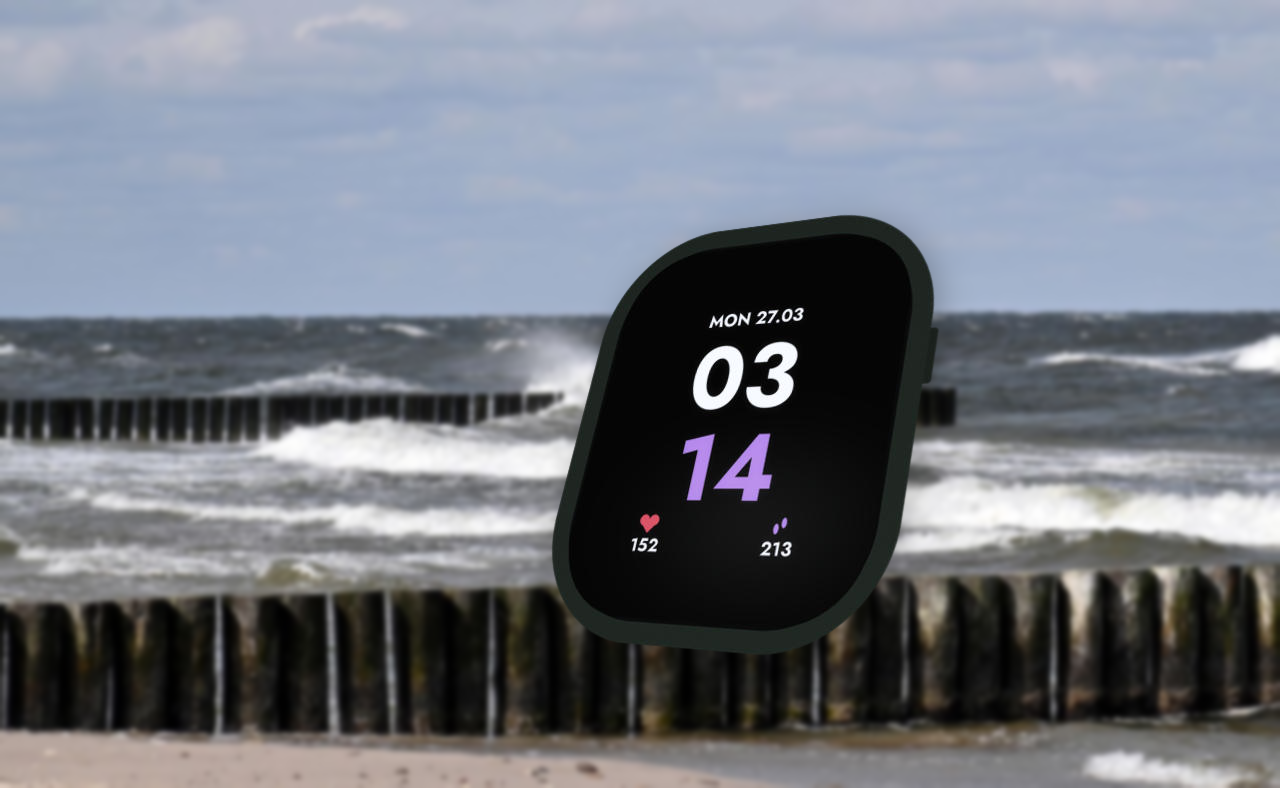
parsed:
3:14
